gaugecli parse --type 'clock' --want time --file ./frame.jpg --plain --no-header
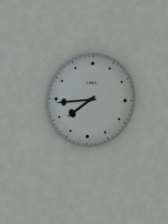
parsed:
7:44
